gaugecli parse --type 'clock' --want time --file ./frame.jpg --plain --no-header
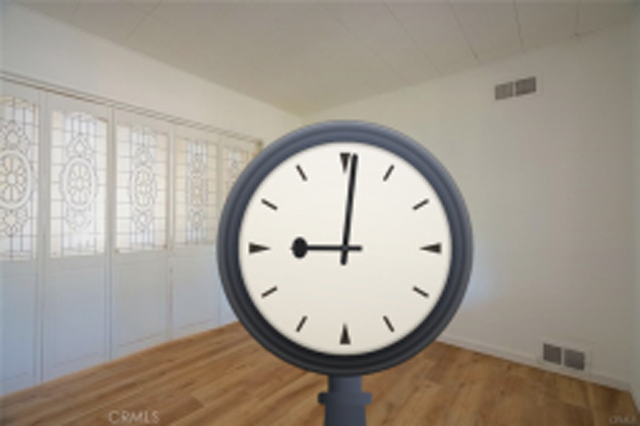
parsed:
9:01
